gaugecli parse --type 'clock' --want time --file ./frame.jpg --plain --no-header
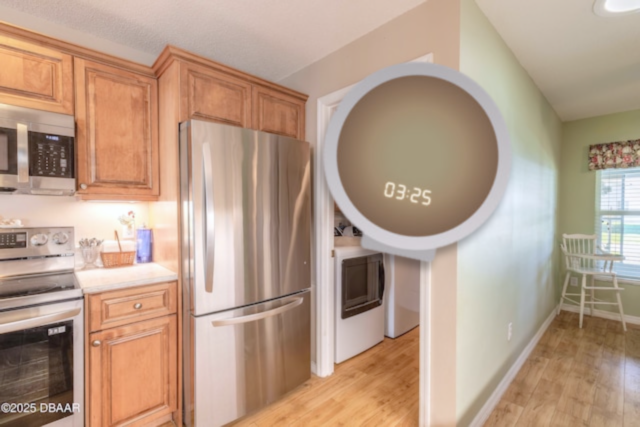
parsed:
3:25
